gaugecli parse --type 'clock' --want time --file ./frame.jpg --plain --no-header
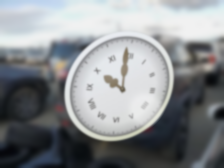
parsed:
9:59
